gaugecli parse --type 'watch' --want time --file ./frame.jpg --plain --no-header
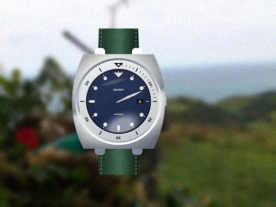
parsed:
2:11
